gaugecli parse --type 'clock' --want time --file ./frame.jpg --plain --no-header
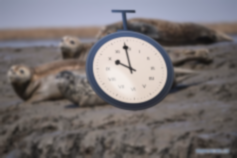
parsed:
9:59
